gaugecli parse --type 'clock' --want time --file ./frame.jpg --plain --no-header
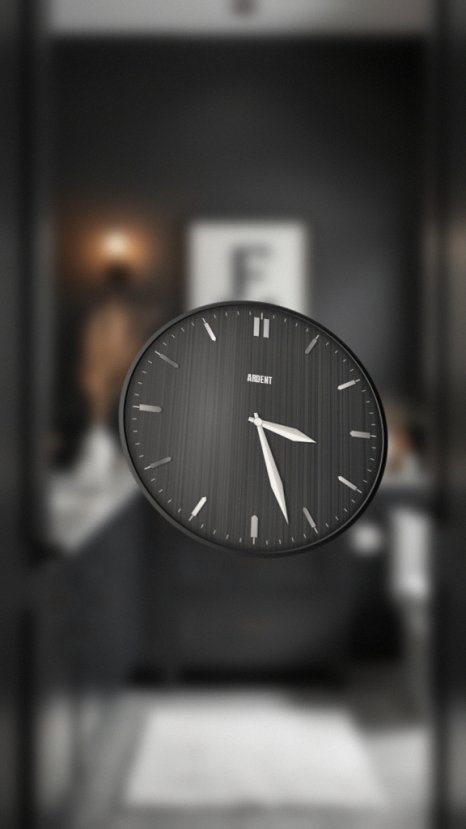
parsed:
3:27
